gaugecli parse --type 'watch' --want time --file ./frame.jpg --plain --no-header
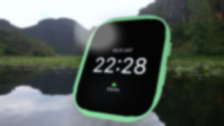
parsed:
22:28
